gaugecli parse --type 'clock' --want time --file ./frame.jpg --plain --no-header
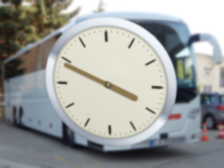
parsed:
3:49
